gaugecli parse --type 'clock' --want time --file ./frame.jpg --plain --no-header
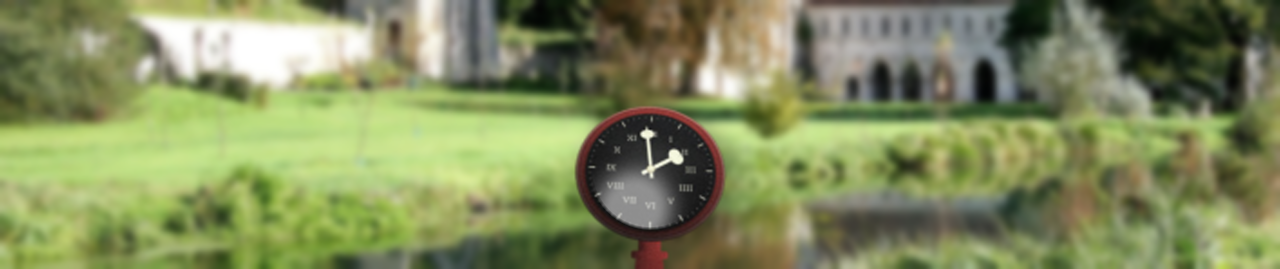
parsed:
1:59
